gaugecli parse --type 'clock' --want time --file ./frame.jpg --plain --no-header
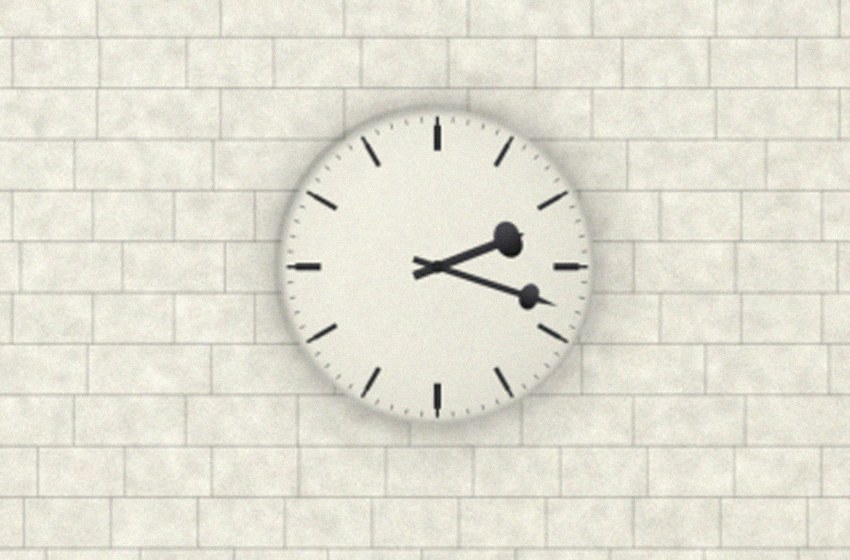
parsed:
2:18
